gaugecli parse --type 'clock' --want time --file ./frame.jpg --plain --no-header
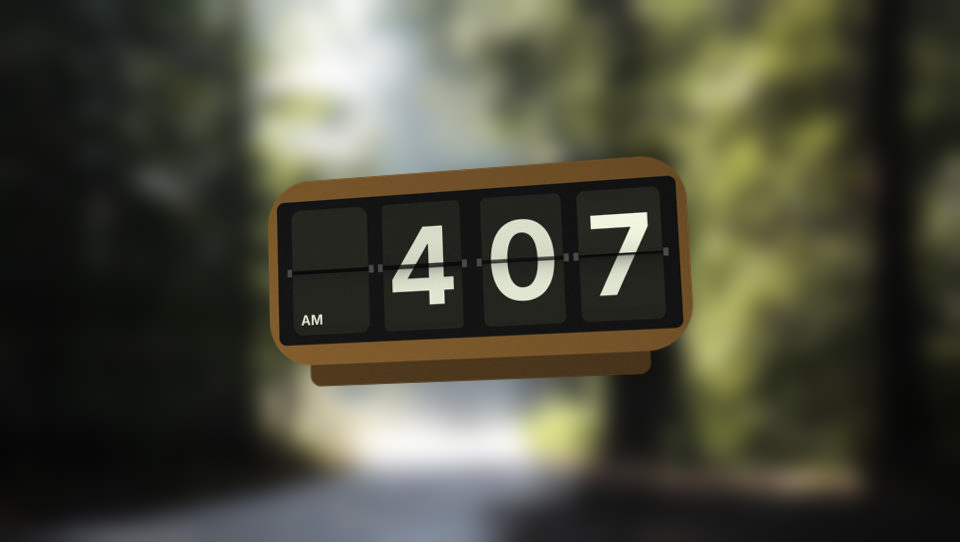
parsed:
4:07
